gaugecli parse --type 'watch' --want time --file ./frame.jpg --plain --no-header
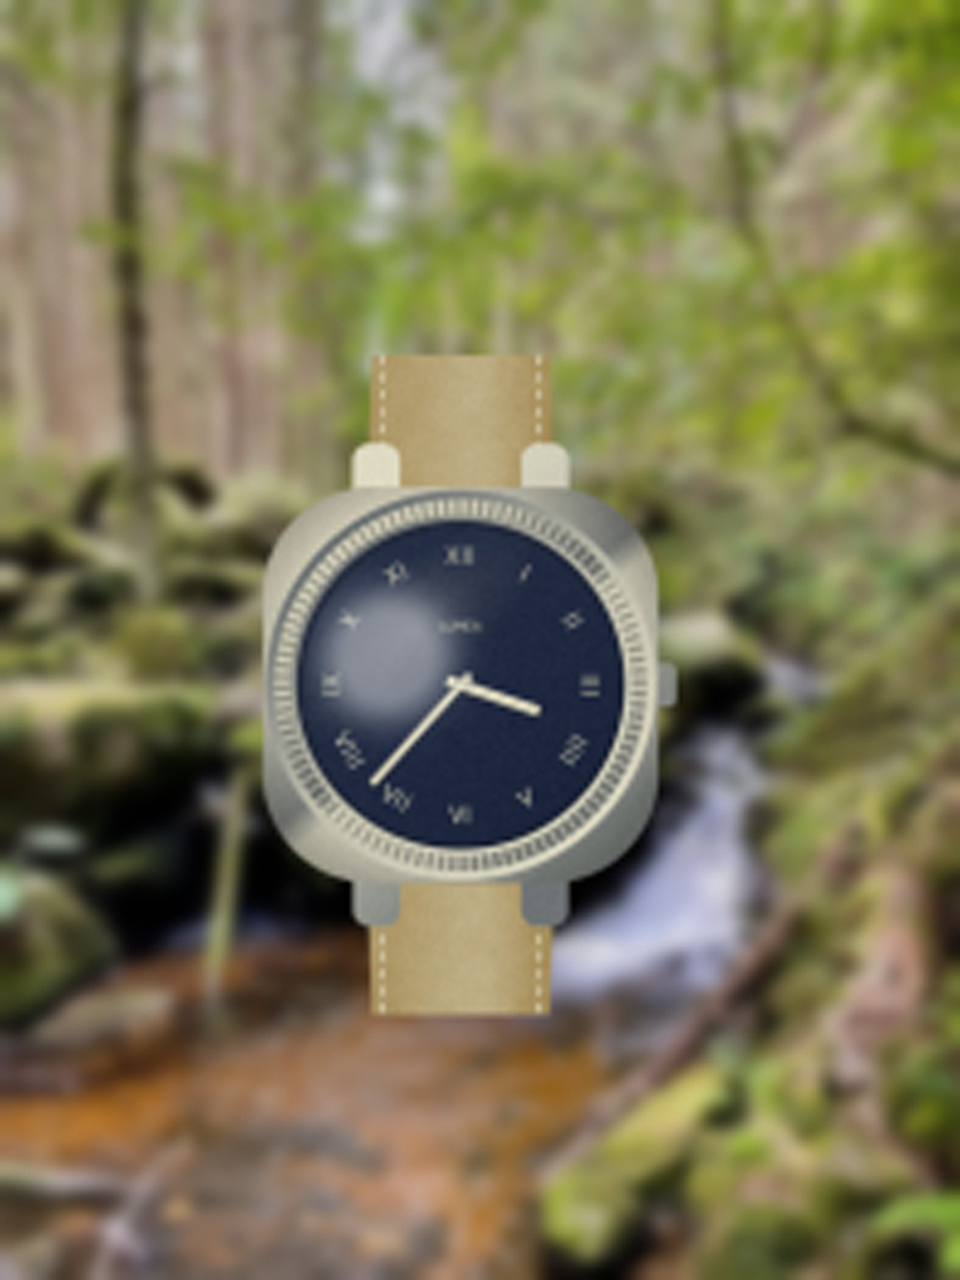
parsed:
3:37
